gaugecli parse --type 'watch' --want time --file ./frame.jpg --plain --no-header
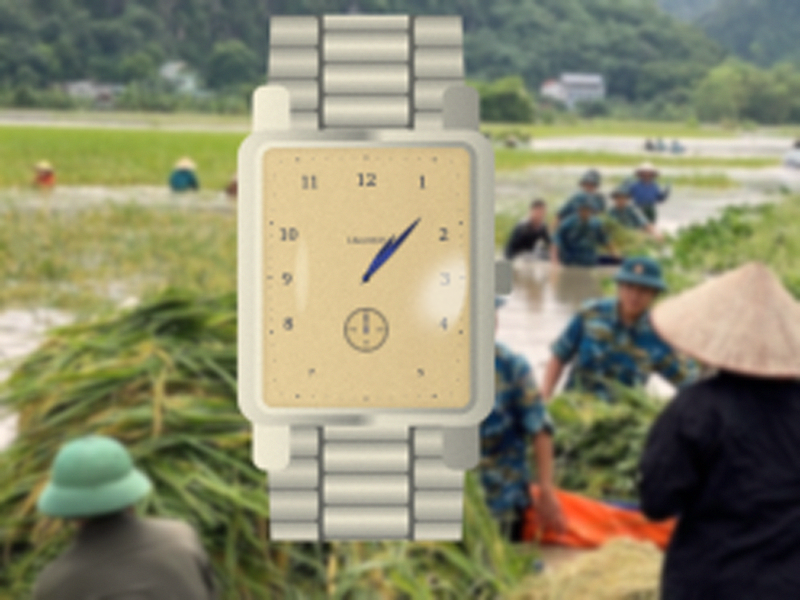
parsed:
1:07
